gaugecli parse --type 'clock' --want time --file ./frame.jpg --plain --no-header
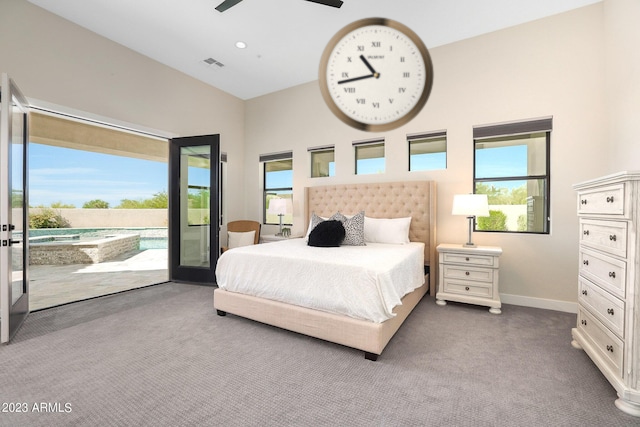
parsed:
10:43
